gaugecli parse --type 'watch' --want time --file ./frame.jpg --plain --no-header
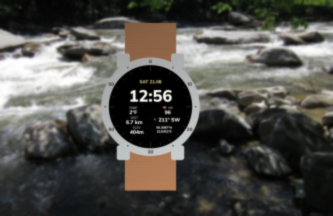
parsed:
12:56
